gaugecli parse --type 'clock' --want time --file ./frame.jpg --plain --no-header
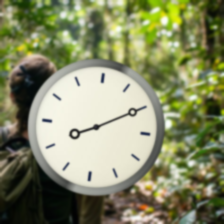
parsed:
8:10
